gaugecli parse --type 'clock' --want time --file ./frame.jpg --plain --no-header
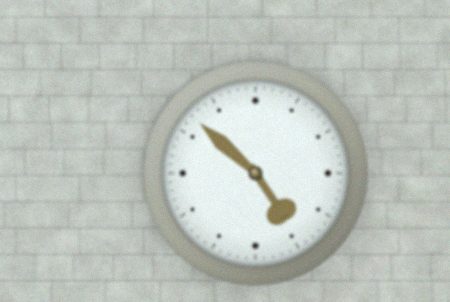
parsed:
4:52
